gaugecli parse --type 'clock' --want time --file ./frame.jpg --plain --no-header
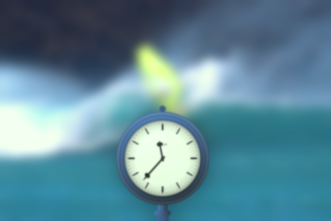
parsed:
11:37
